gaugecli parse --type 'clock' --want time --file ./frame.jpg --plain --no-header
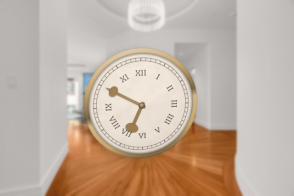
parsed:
6:50
